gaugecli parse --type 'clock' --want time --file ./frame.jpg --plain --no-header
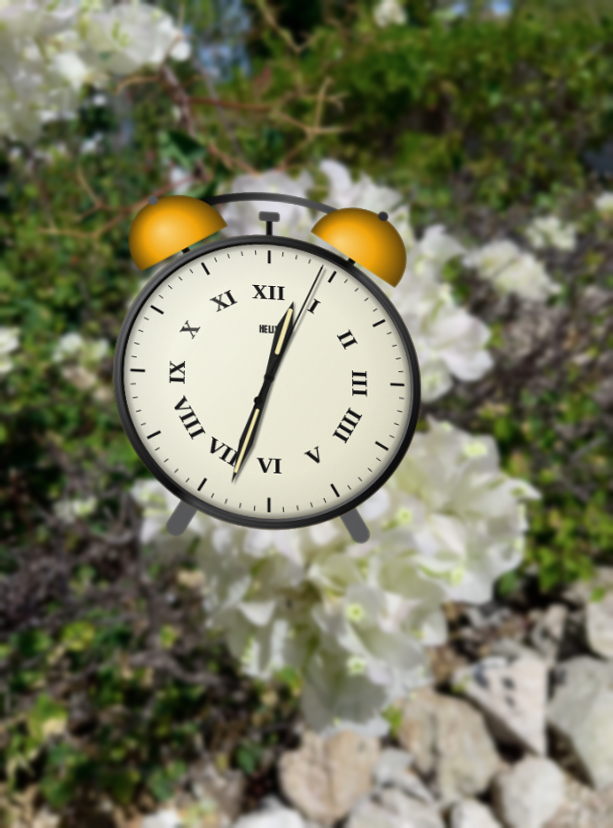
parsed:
12:33:04
